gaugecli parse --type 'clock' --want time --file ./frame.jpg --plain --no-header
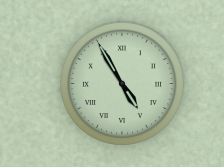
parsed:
4:55
